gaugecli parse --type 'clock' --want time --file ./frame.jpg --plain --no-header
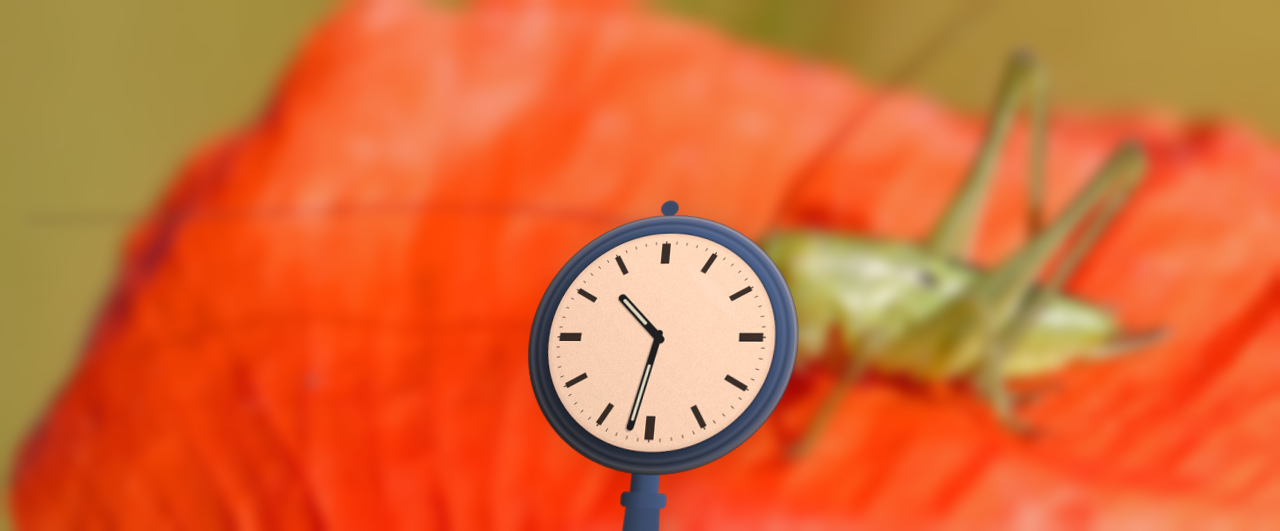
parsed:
10:32
